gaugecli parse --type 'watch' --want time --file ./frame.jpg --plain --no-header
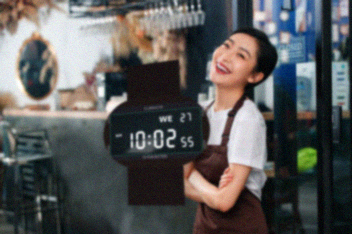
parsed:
10:02
